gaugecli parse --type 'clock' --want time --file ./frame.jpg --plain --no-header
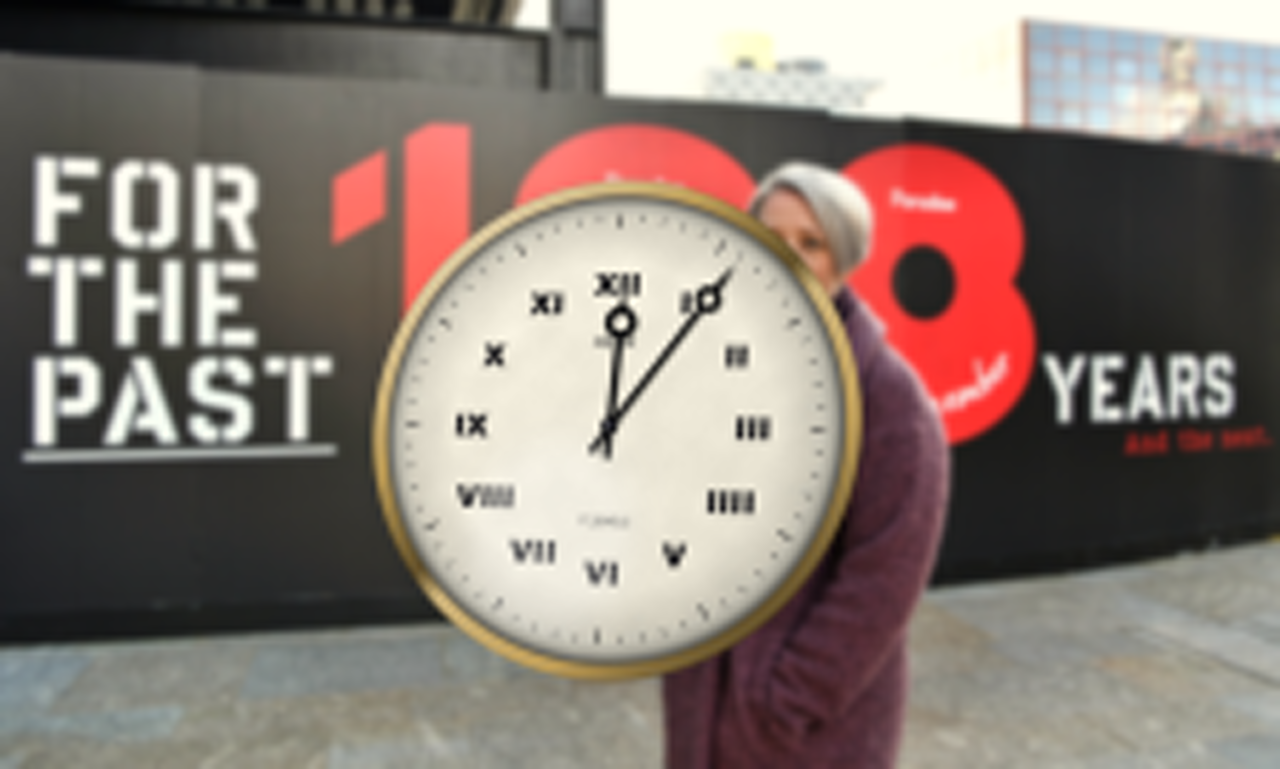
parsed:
12:06
